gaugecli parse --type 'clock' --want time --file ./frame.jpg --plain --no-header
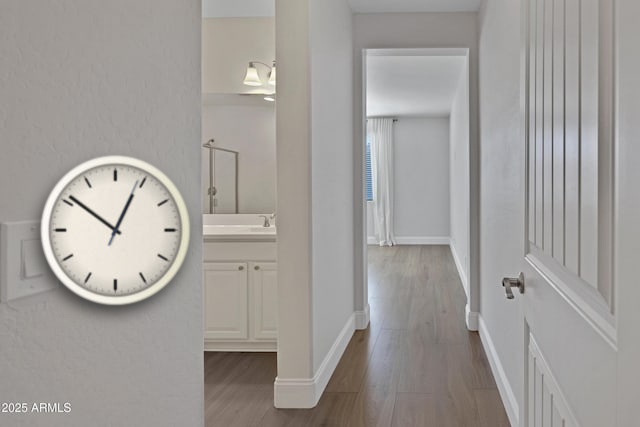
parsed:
12:51:04
